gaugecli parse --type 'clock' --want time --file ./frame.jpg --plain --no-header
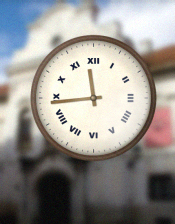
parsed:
11:44
